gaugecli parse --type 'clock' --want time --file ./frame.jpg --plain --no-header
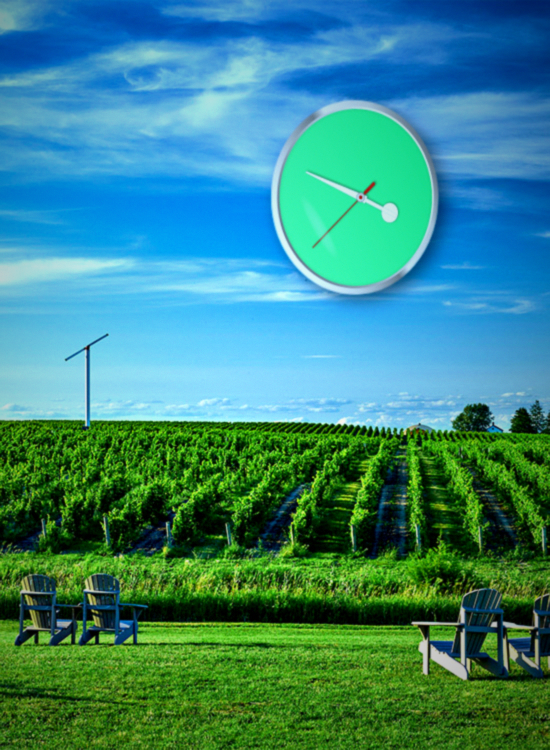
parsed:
3:48:38
